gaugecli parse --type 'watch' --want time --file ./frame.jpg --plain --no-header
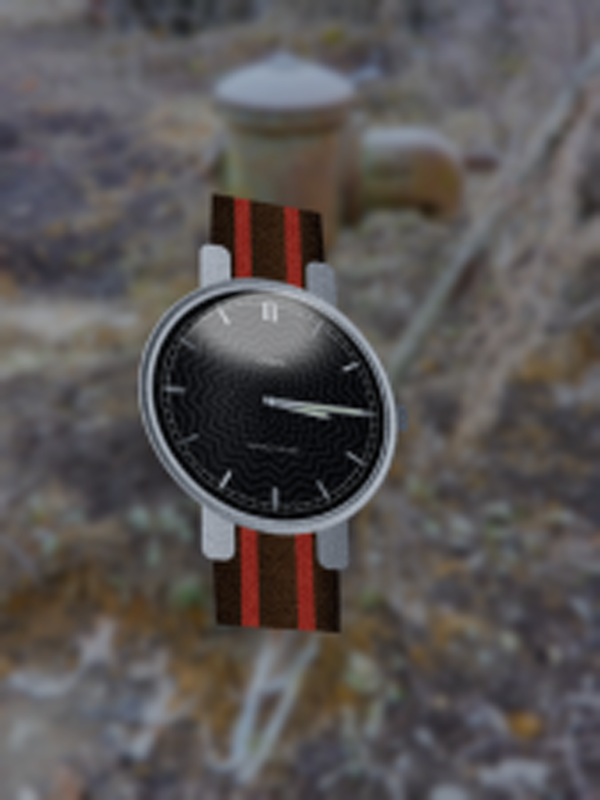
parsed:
3:15
